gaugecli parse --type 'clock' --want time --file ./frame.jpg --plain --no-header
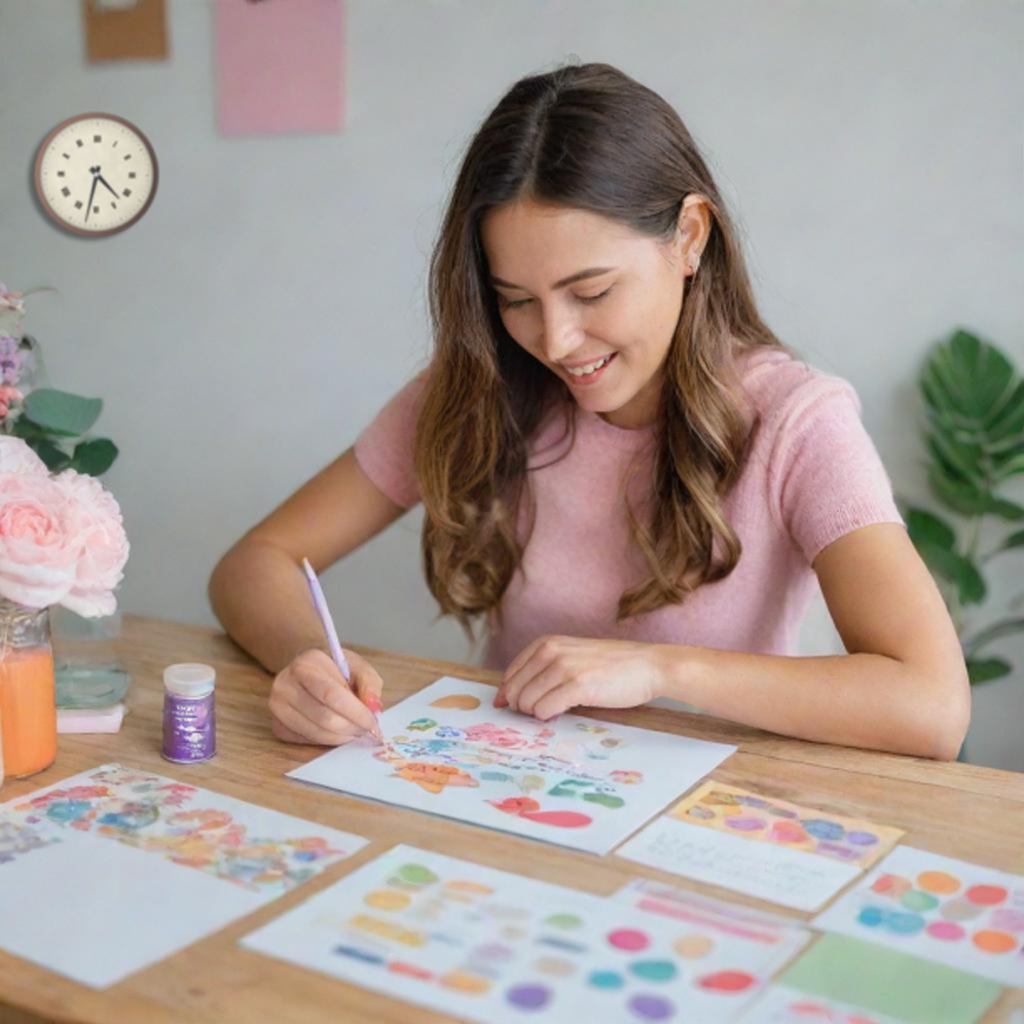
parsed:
4:32
